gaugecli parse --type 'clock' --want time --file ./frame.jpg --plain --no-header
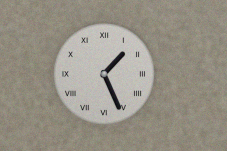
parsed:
1:26
